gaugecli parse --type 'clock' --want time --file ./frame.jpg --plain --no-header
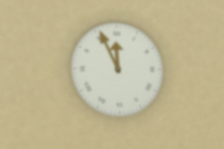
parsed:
11:56
